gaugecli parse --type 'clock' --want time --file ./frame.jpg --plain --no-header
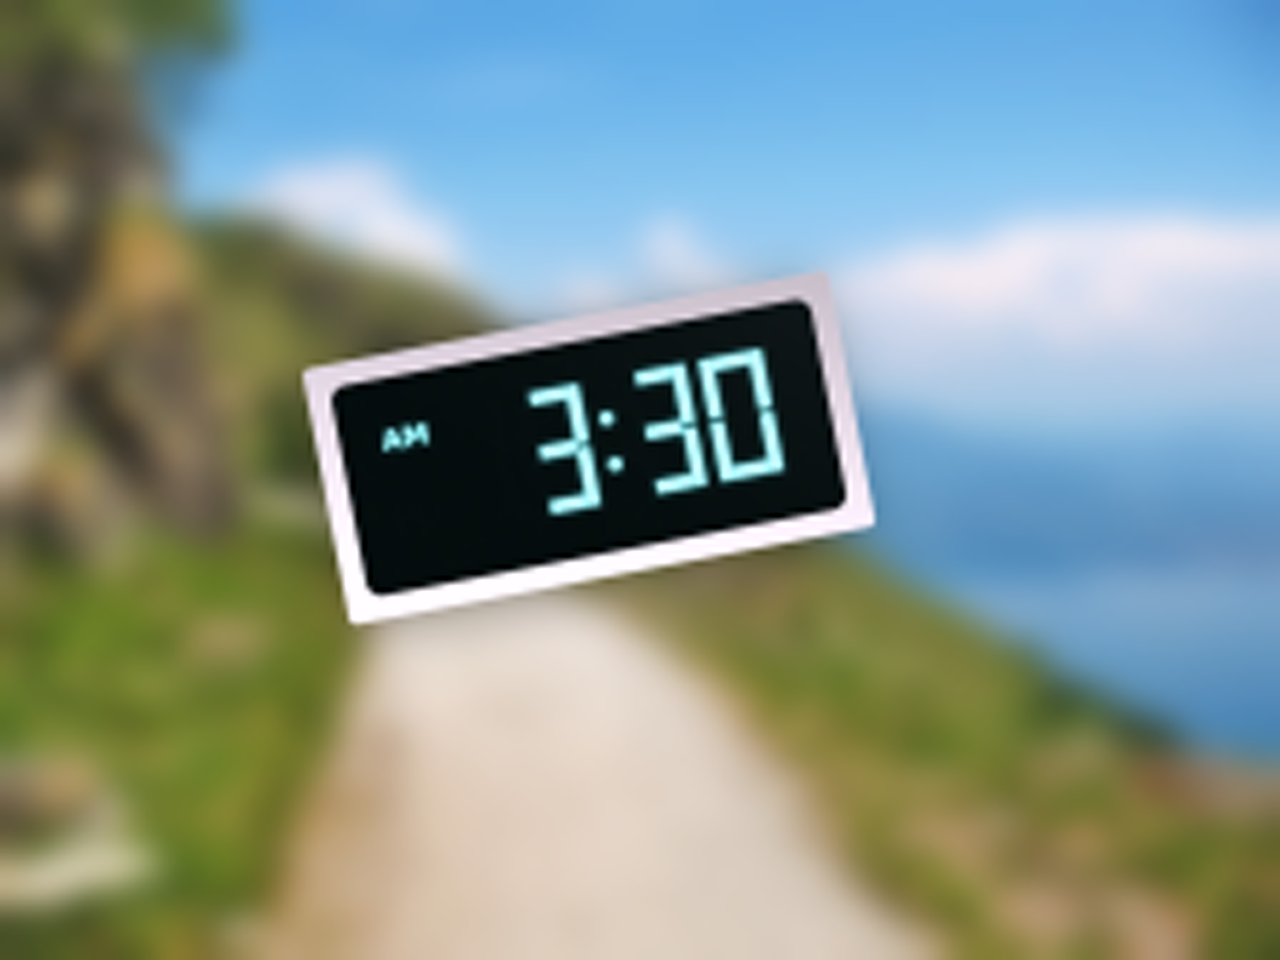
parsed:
3:30
